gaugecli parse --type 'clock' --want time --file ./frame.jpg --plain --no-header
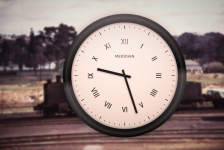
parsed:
9:27
